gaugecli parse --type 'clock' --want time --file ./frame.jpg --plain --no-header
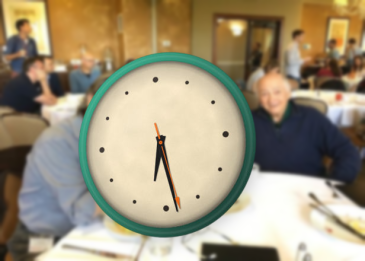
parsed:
6:28:28
